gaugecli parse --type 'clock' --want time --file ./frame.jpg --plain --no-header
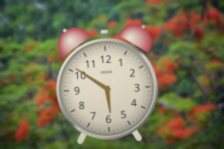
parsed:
5:51
